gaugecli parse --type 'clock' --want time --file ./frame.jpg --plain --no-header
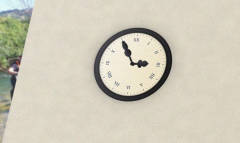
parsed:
2:55
